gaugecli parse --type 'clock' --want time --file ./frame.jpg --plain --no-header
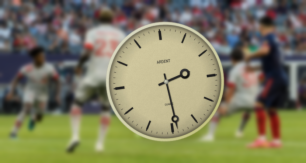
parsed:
2:29
